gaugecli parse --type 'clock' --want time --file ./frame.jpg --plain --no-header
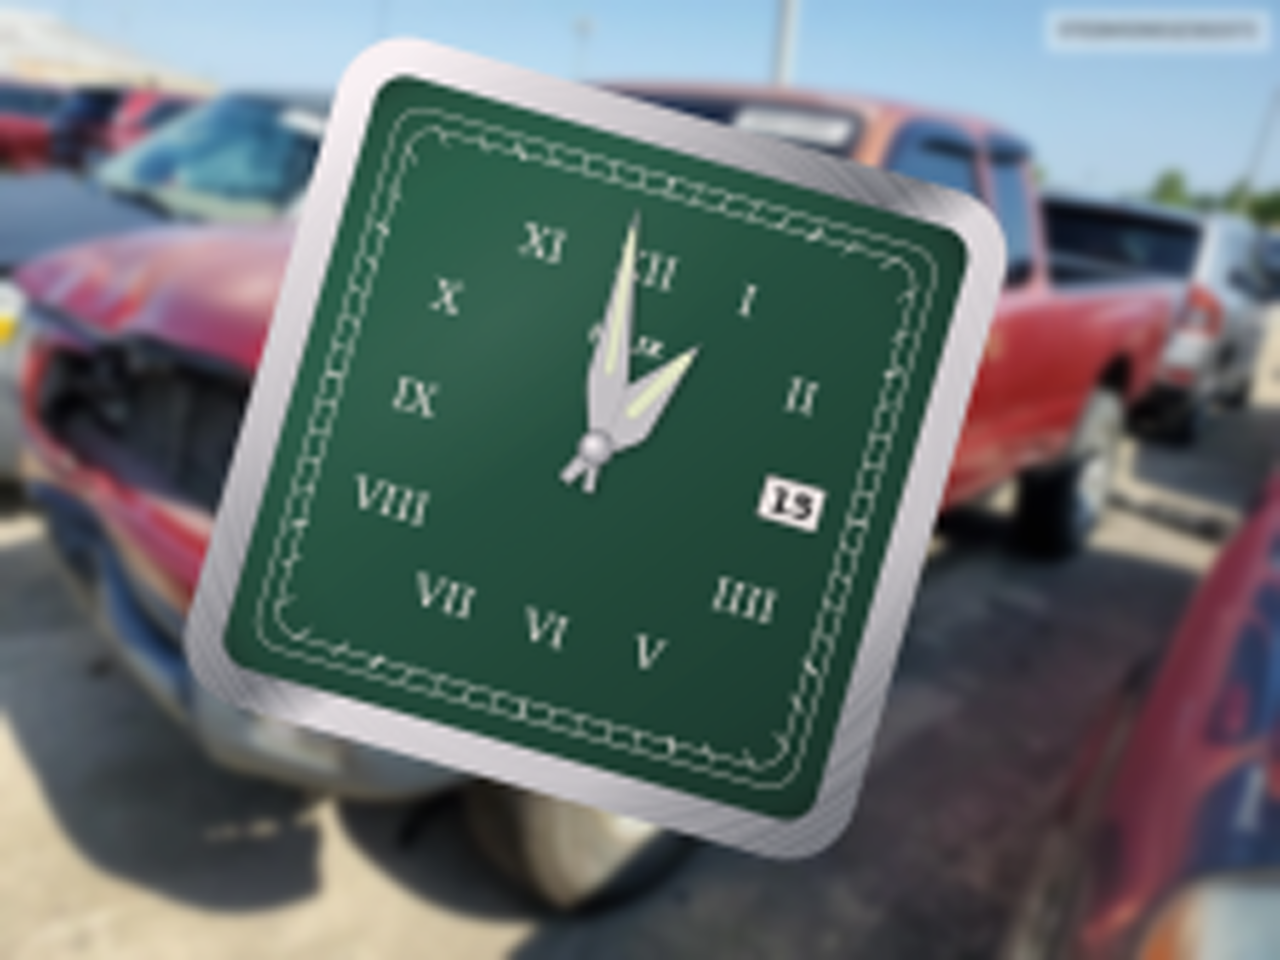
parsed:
12:59
